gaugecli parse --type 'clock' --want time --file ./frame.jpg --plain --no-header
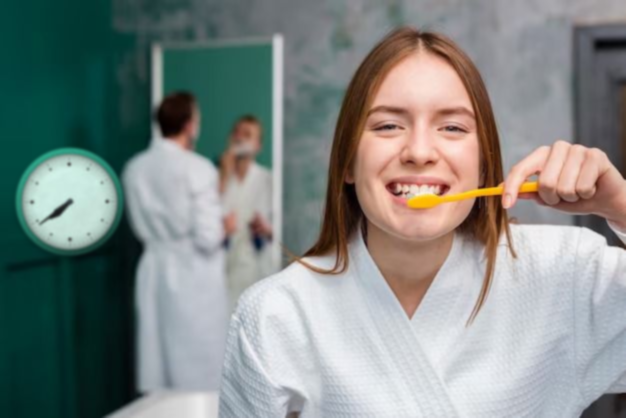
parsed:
7:39
